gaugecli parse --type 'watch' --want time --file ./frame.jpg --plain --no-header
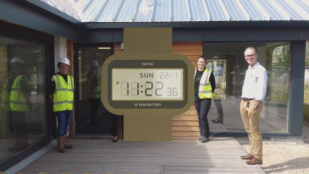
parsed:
11:22:36
